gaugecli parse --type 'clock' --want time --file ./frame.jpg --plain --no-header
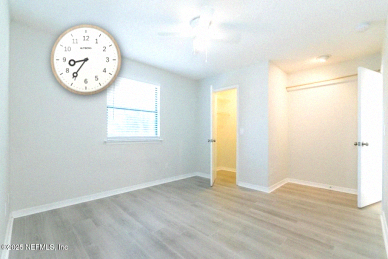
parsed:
8:36
